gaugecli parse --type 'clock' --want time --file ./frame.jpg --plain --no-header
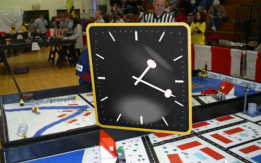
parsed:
1:19
